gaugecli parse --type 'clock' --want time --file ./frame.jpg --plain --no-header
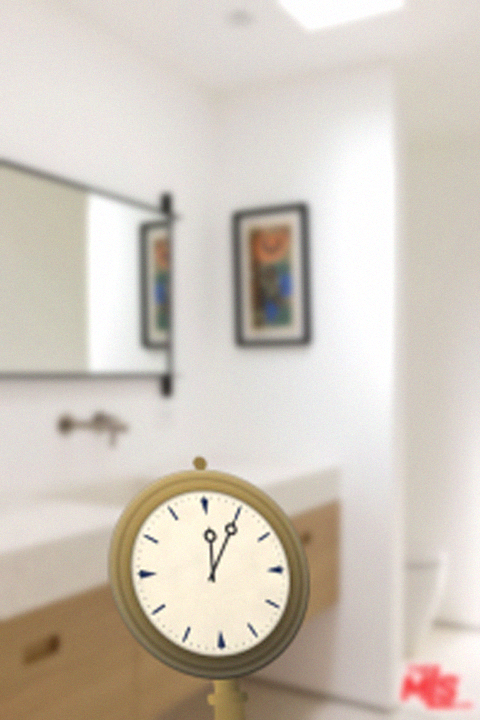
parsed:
12:05
